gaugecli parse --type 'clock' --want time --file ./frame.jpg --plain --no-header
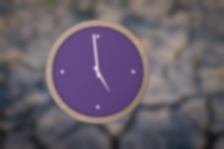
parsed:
4:59
